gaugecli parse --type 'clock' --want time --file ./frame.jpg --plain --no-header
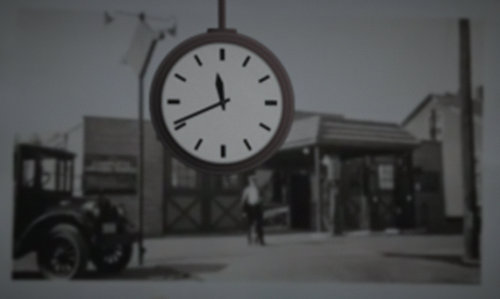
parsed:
11:41
